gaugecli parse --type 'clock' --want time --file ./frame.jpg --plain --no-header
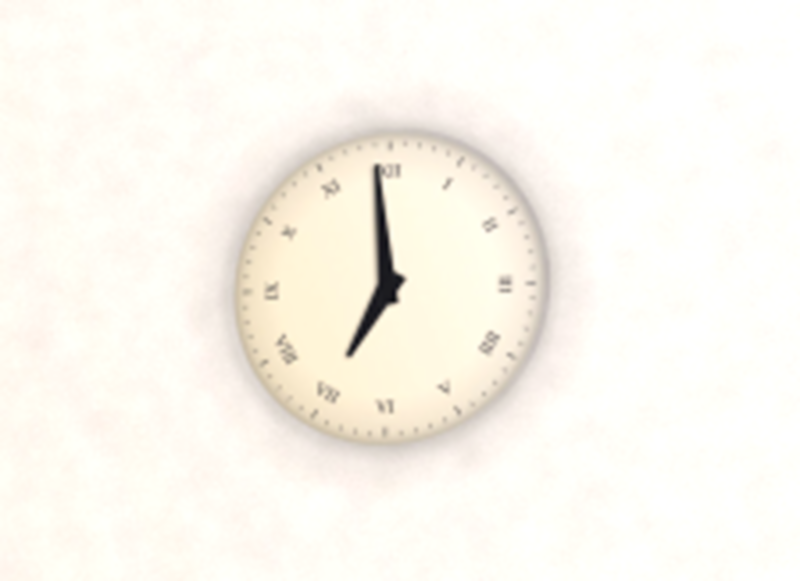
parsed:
6:59
